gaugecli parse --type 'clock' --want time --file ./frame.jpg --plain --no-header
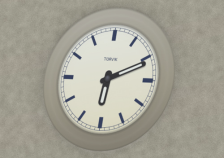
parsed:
6:11
